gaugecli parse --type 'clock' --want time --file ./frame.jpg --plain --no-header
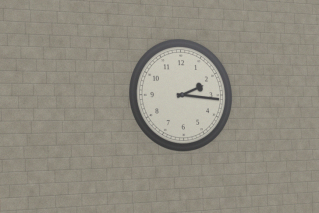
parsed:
2:16
